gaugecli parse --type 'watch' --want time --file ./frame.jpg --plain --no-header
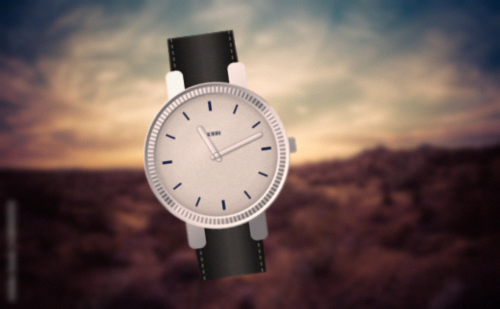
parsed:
11:12
